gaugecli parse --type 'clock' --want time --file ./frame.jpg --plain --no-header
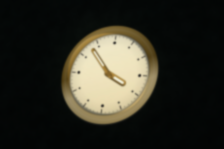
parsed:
3:53
